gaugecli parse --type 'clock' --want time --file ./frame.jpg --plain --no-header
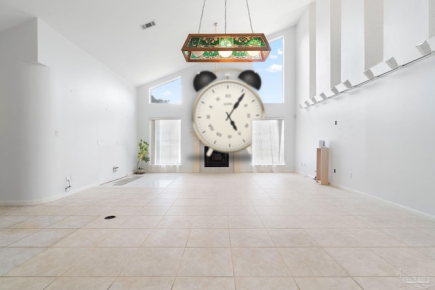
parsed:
5:06
